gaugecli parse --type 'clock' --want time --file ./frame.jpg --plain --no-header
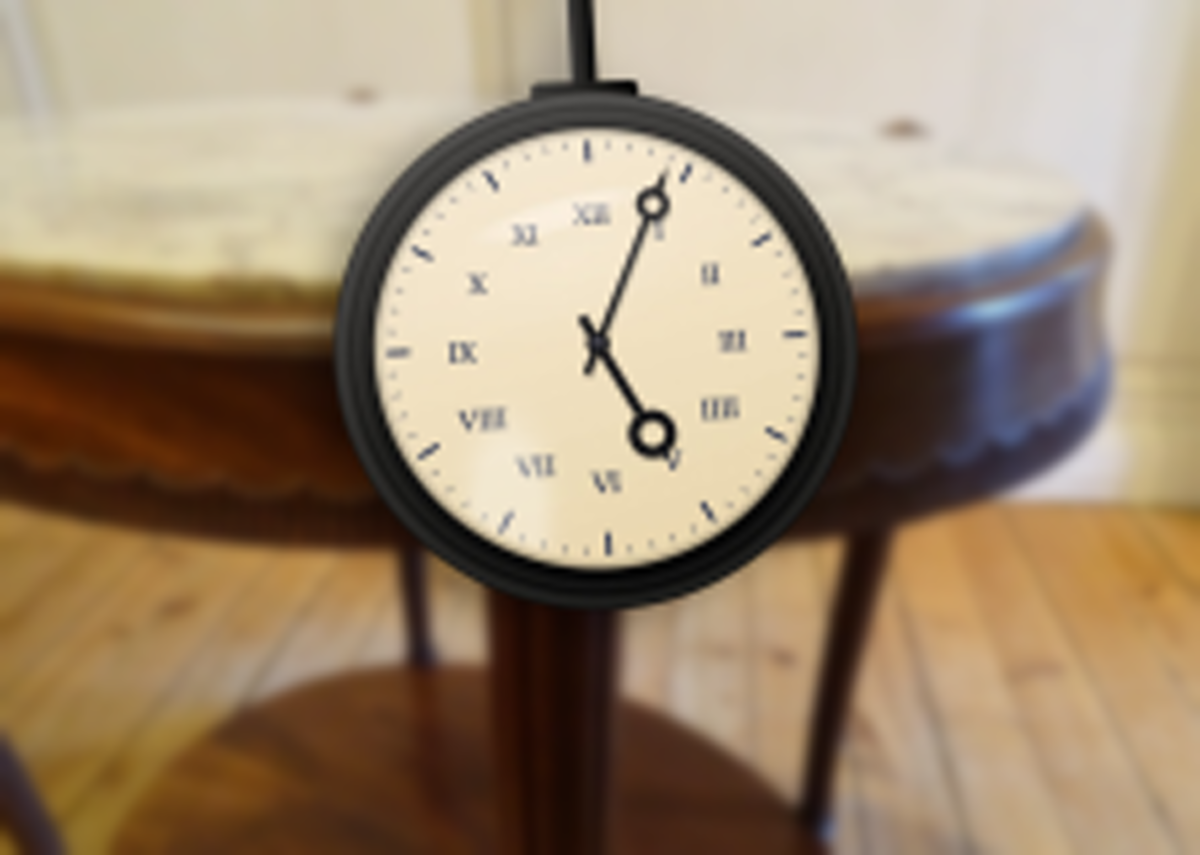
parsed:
5:04
